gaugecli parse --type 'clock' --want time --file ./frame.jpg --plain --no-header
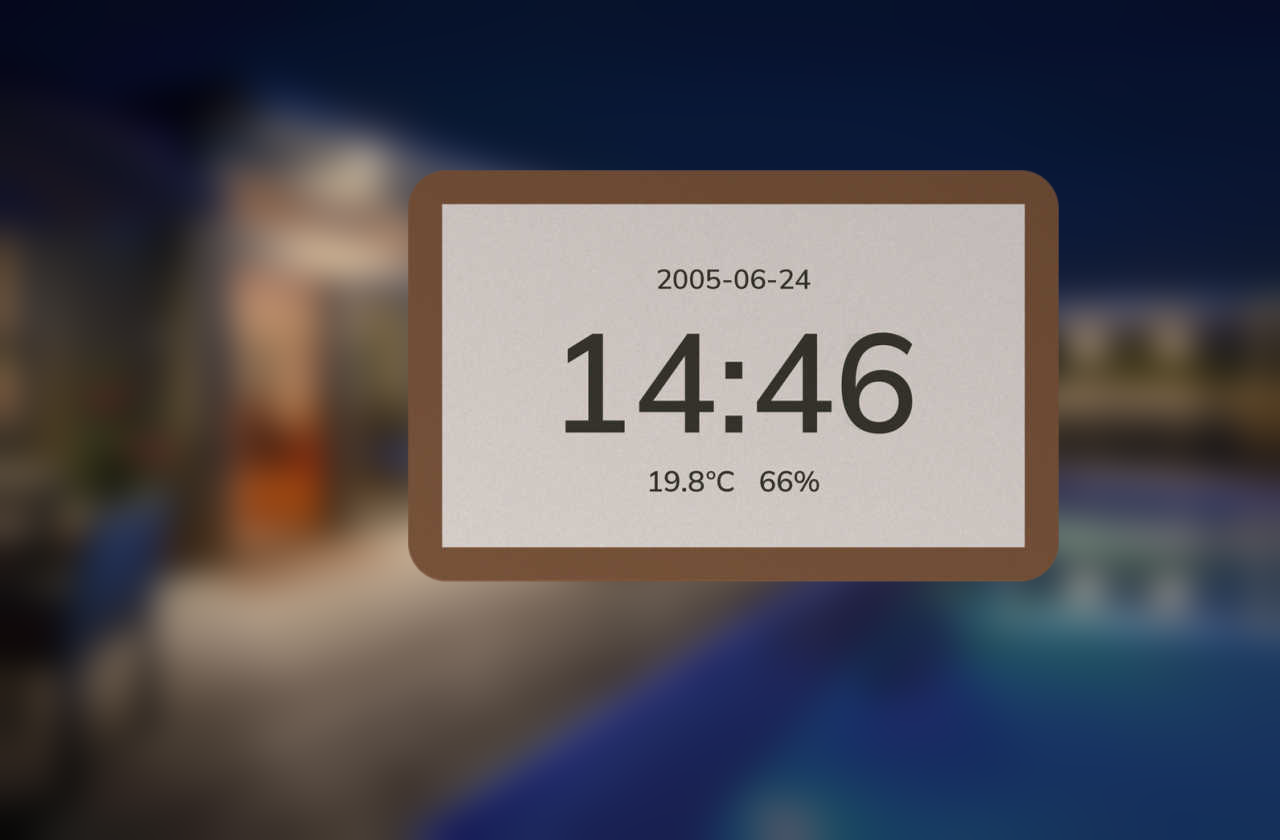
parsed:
14:46
